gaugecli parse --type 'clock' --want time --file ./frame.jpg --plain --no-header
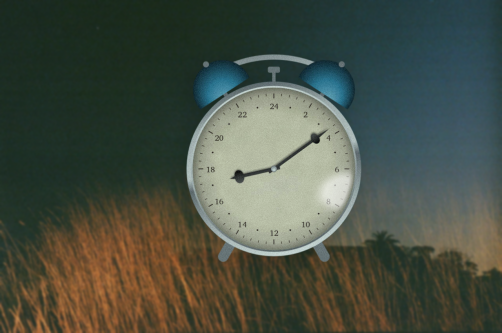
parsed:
17:09
